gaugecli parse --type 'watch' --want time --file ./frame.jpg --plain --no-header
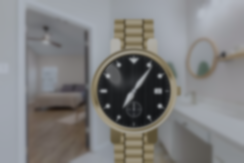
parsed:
7:06
